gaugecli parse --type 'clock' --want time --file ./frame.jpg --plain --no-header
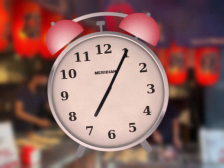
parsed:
7:05
